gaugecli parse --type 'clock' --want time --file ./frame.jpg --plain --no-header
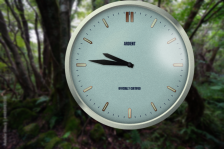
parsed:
9:46
